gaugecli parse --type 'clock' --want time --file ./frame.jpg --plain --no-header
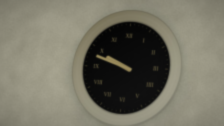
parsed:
9:48
